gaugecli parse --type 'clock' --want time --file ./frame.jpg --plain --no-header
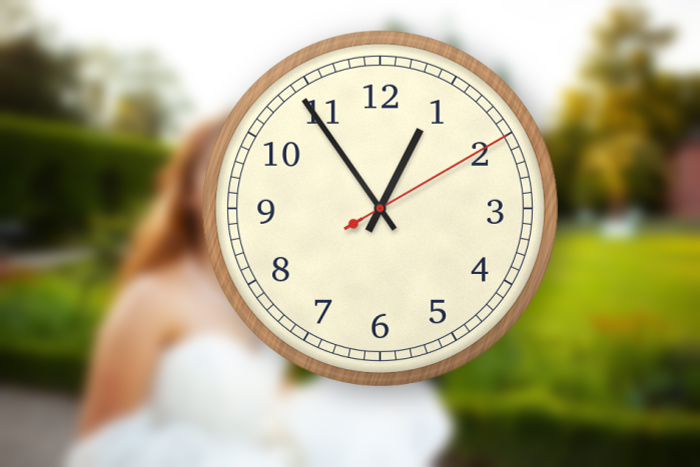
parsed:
12:54:10
